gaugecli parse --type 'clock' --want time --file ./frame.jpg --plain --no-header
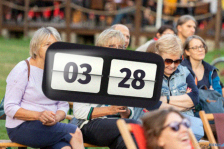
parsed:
3:28
